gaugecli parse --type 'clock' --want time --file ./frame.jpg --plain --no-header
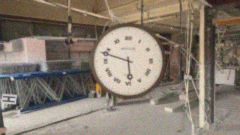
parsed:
5:48
